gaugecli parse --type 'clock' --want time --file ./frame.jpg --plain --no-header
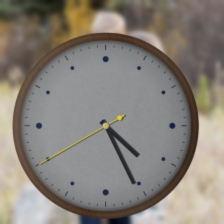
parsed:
4:25:40
